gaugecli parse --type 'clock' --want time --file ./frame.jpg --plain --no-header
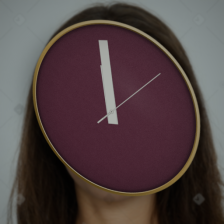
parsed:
12:00:09
